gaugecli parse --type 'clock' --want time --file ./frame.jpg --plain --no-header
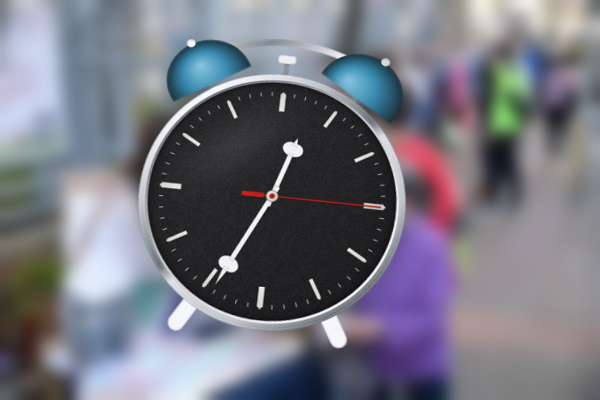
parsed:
12:34:15
